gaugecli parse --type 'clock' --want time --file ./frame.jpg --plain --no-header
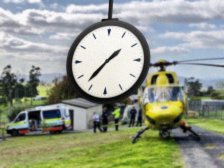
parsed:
1:37
